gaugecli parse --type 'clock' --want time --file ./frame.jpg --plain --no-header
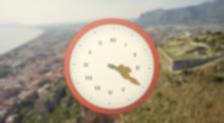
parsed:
3:20
